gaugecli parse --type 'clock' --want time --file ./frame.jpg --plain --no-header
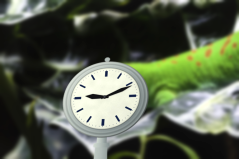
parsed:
9:11
